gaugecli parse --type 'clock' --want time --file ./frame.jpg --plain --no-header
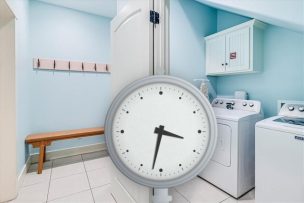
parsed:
3:32
